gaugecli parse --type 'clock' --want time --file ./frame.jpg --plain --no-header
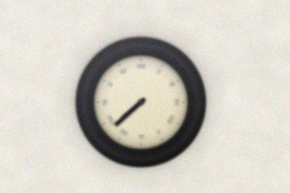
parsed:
7:38
